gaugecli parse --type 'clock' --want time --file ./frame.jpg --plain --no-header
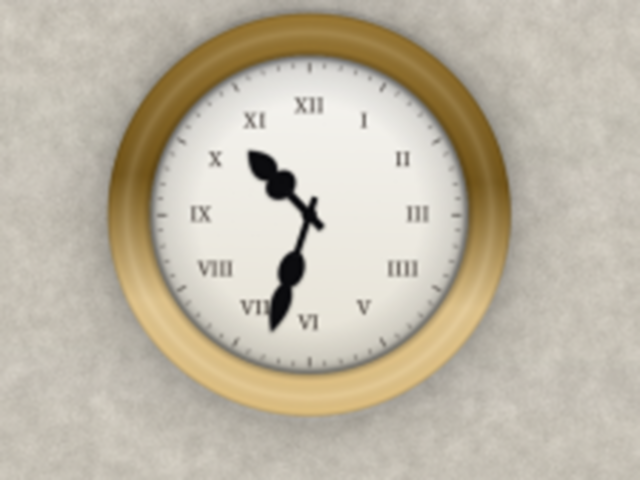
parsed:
10:33
